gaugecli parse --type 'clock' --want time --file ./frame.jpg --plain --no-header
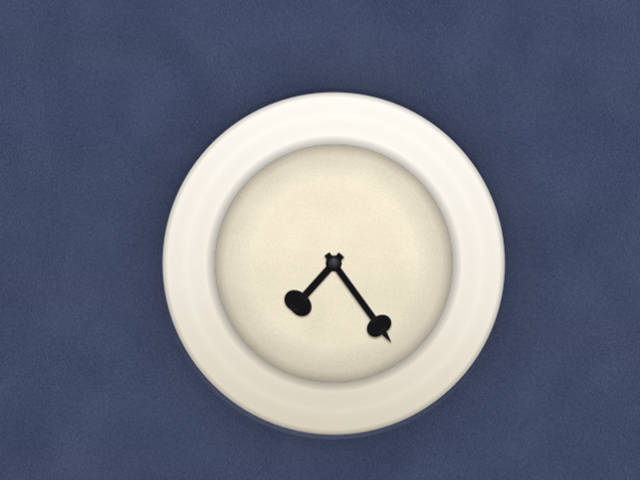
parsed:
7:24
